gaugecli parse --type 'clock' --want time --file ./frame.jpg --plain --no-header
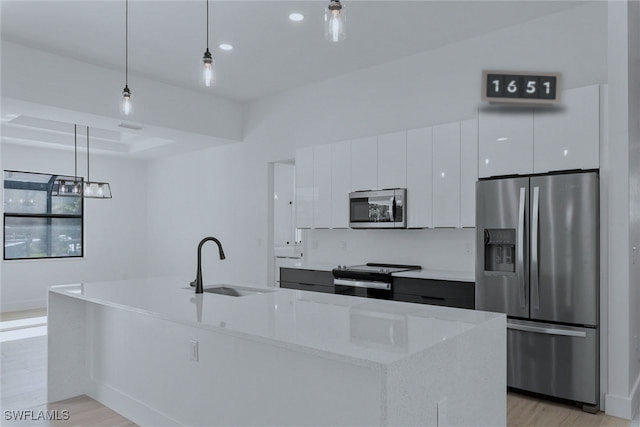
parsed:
16:51
